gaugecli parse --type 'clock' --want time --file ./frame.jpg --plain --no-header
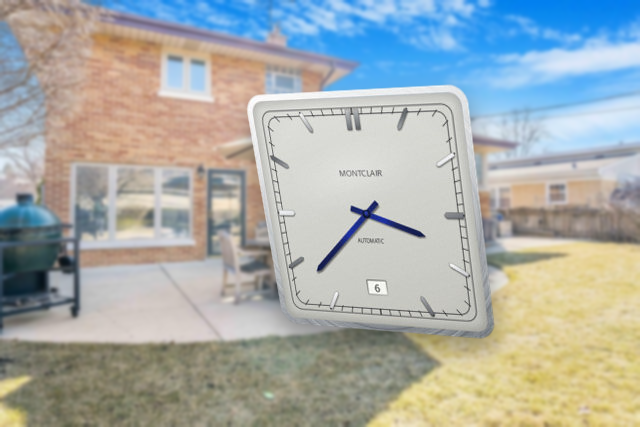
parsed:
3:38
